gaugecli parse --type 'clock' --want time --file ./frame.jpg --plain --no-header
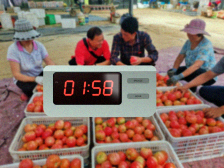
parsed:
1:58
